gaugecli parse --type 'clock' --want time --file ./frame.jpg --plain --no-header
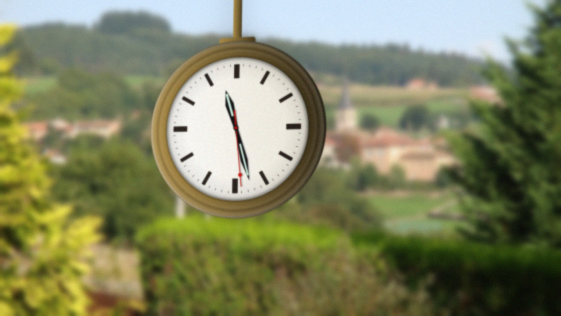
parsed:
11:27:29
